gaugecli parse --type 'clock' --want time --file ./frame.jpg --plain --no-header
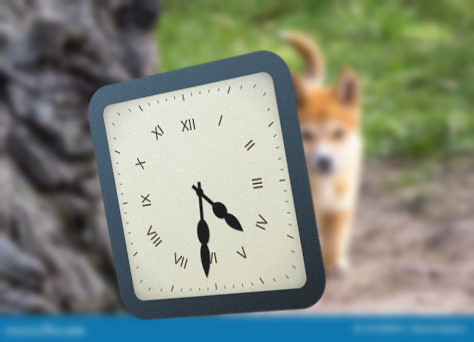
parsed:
4:31
